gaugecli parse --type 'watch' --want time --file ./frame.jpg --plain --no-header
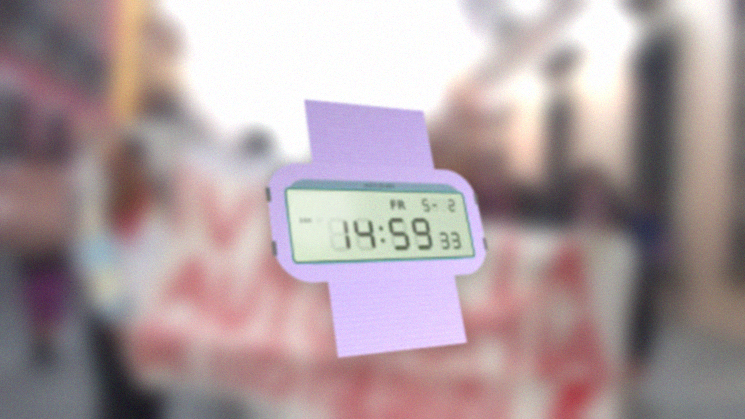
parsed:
14:59:33
